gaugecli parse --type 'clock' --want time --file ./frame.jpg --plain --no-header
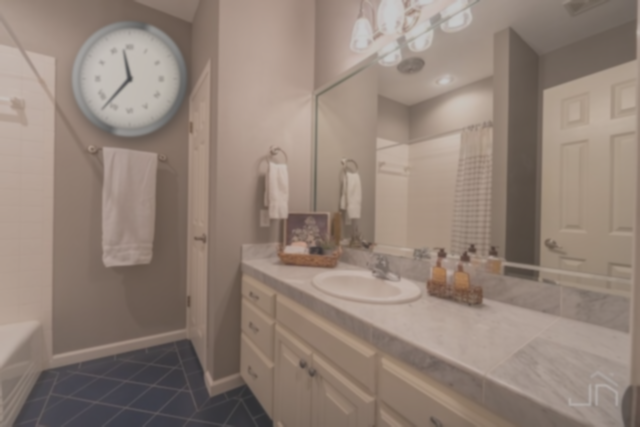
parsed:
11:37
